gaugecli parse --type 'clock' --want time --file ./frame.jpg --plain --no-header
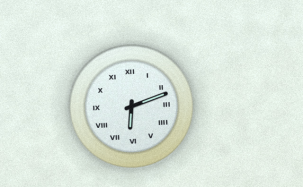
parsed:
6:12
